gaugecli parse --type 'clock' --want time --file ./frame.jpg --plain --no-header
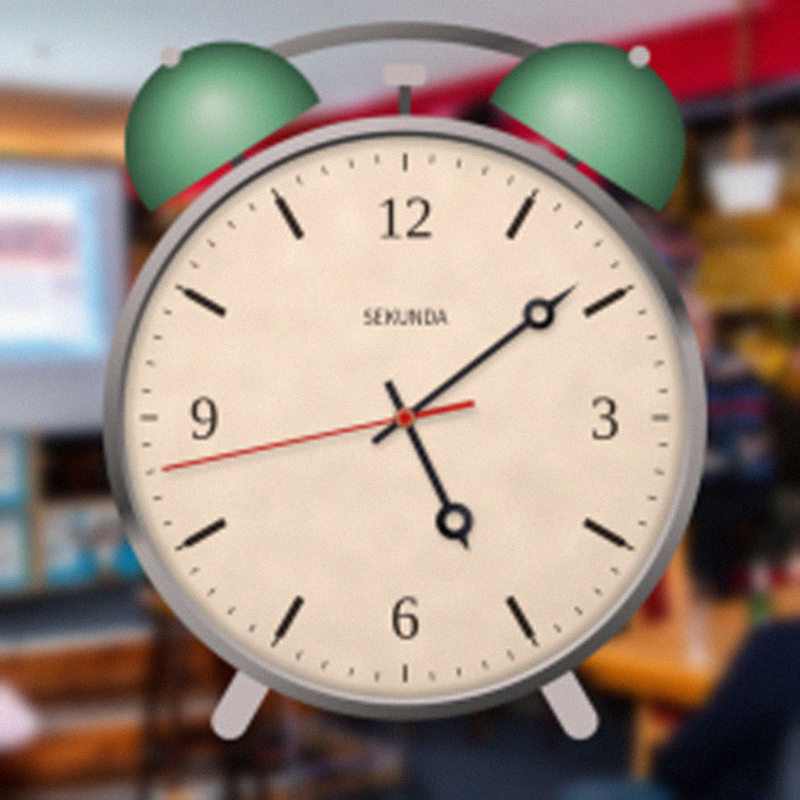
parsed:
5:08:43
